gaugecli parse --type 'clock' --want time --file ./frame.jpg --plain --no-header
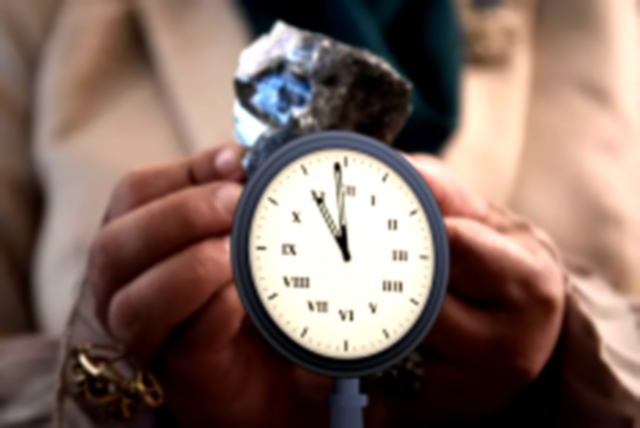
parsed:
10:59
